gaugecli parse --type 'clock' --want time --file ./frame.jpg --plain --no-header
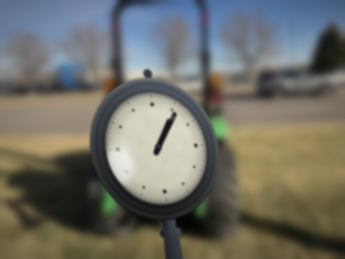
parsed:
1:06
